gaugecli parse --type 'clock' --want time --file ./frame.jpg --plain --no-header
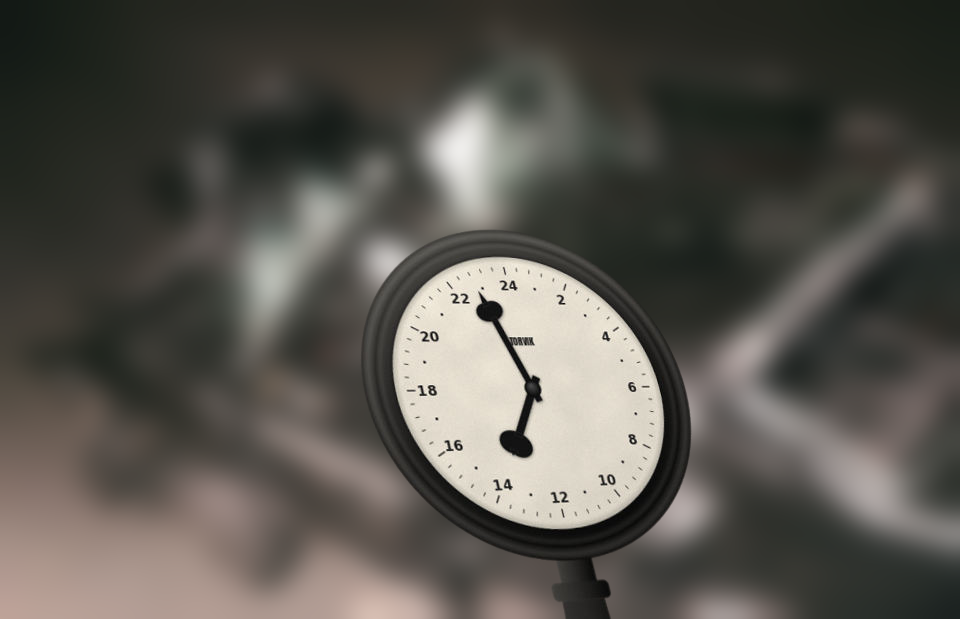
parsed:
13:57
